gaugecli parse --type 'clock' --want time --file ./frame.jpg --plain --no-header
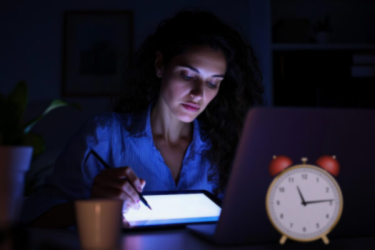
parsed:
11:14
